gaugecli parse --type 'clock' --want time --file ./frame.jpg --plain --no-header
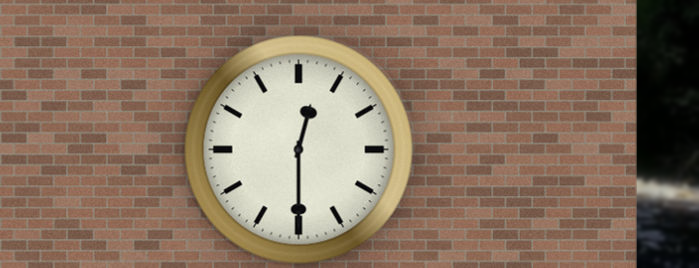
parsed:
12:30
